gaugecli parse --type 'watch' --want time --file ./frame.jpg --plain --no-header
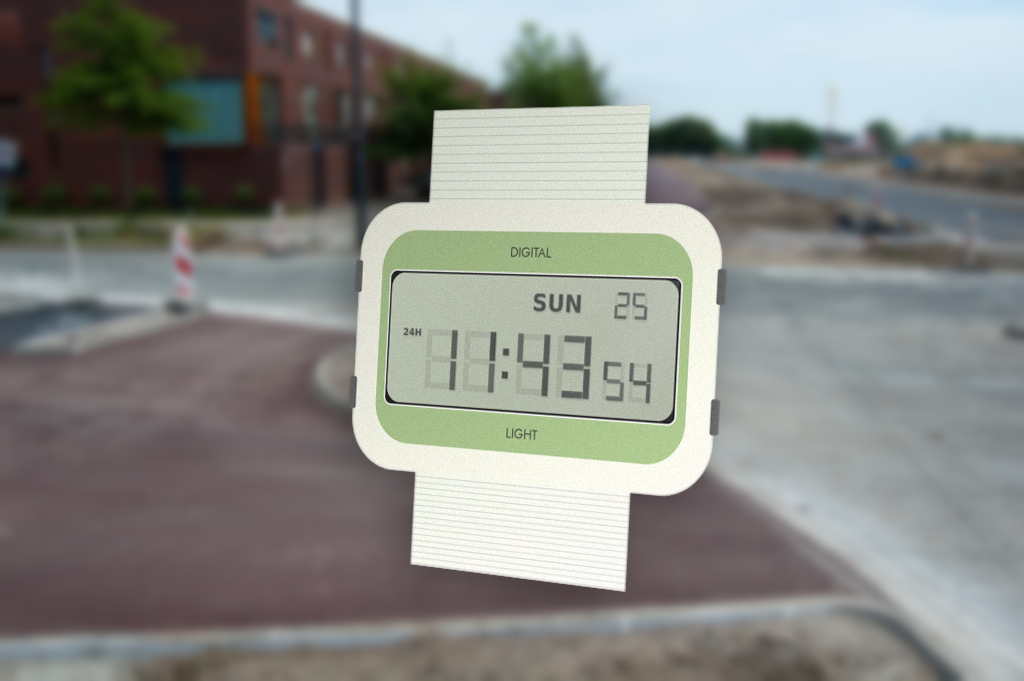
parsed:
11:43:54
